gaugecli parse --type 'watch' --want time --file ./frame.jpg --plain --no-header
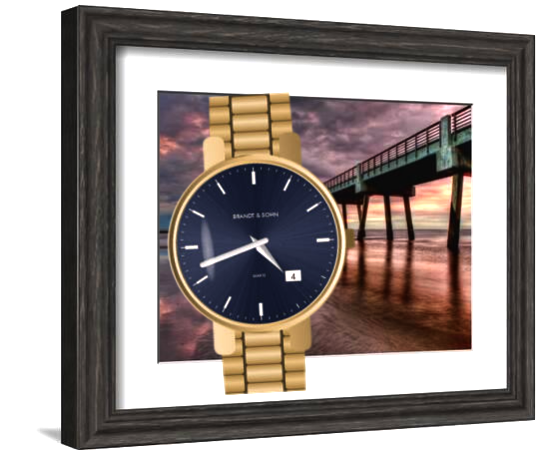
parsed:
4:42
